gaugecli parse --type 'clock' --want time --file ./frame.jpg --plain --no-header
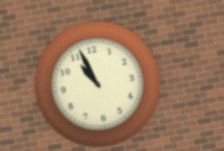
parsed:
10:57
